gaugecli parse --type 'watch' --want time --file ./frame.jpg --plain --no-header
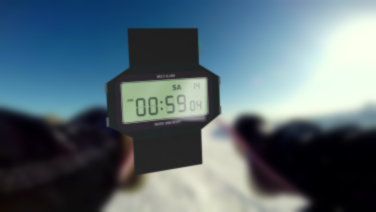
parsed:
0:59:04
